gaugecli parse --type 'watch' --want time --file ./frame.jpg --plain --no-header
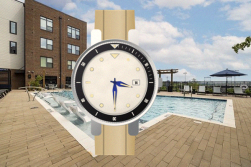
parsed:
3:30
